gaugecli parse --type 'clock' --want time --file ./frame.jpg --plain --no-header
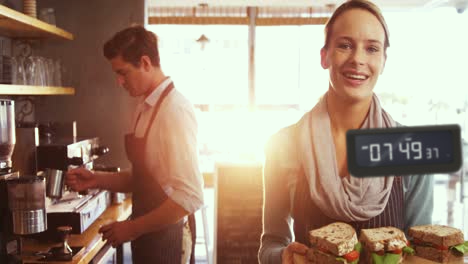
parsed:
7:49
